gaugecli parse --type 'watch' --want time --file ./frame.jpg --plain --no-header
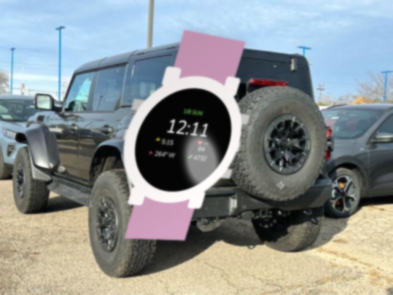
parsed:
12:11
